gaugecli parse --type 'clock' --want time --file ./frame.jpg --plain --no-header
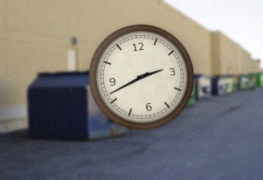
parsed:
2:42
